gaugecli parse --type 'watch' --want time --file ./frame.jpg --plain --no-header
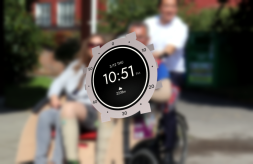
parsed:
10:51
